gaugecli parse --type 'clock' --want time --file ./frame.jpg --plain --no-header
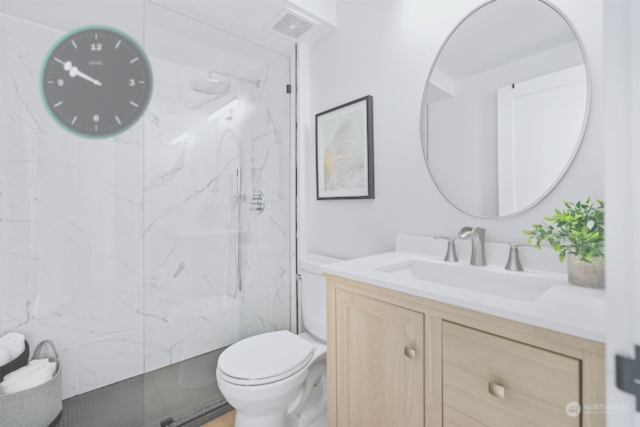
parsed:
9:50
